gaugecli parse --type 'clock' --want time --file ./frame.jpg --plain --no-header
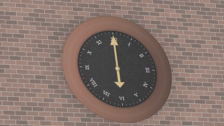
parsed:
6:00
